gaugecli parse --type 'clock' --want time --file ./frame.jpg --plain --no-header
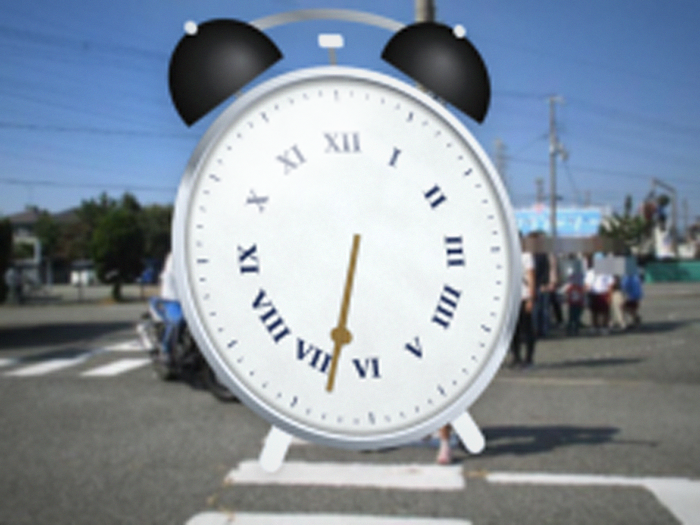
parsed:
6:33
